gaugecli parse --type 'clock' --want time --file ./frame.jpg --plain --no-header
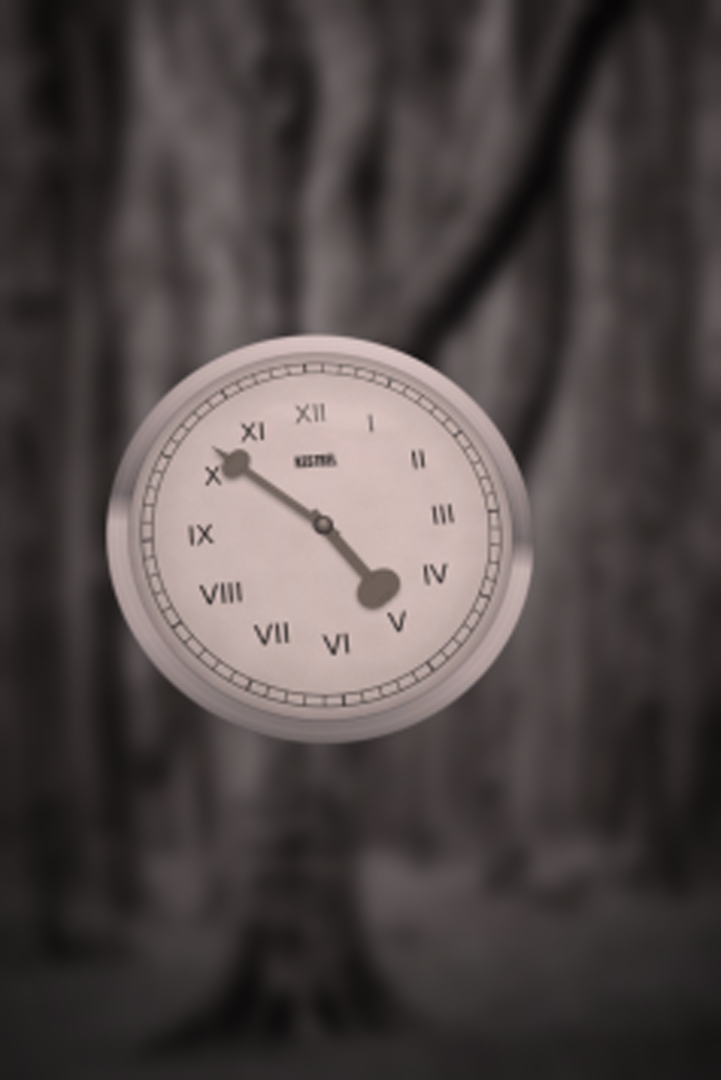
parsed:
4:52
